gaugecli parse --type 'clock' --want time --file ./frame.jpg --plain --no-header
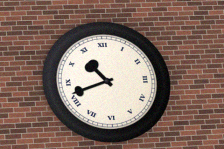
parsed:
10:42
